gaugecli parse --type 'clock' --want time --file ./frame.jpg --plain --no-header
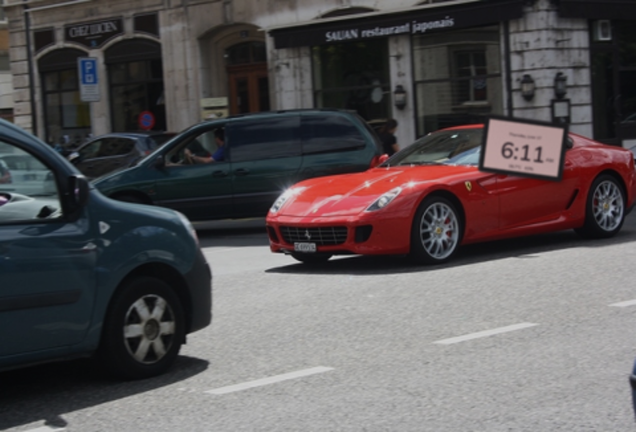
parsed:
6:11
